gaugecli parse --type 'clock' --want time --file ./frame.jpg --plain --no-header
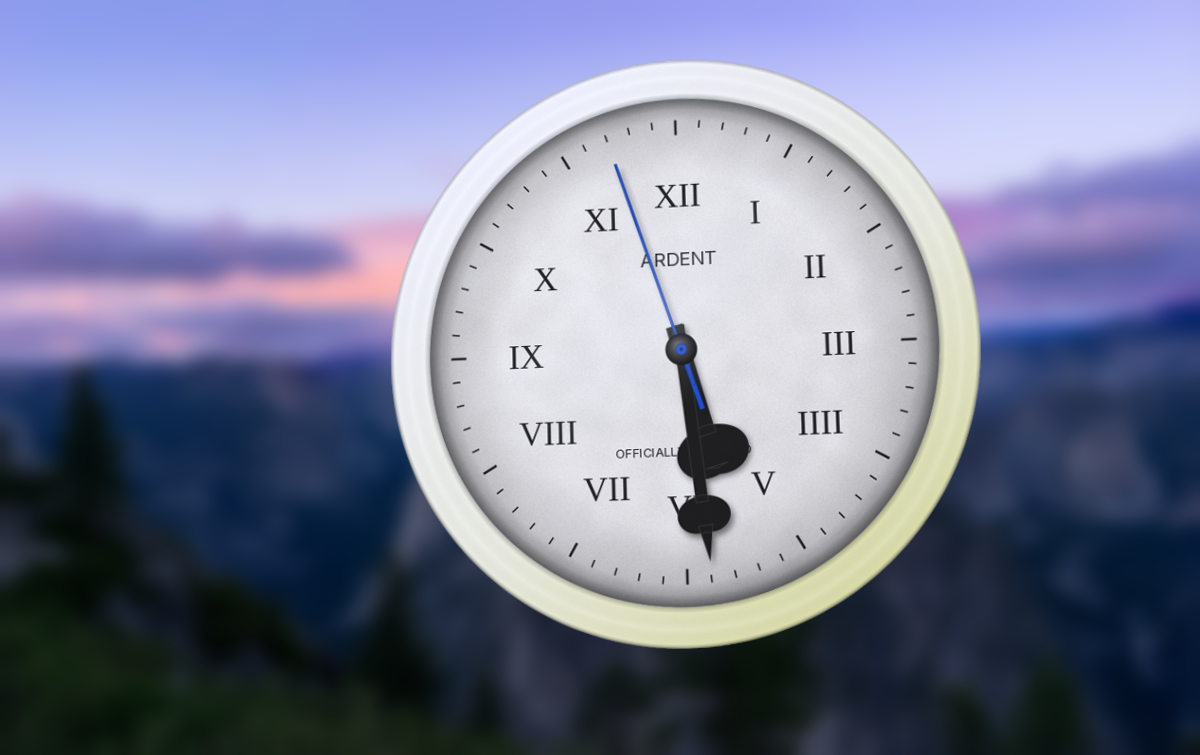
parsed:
5:28:57
